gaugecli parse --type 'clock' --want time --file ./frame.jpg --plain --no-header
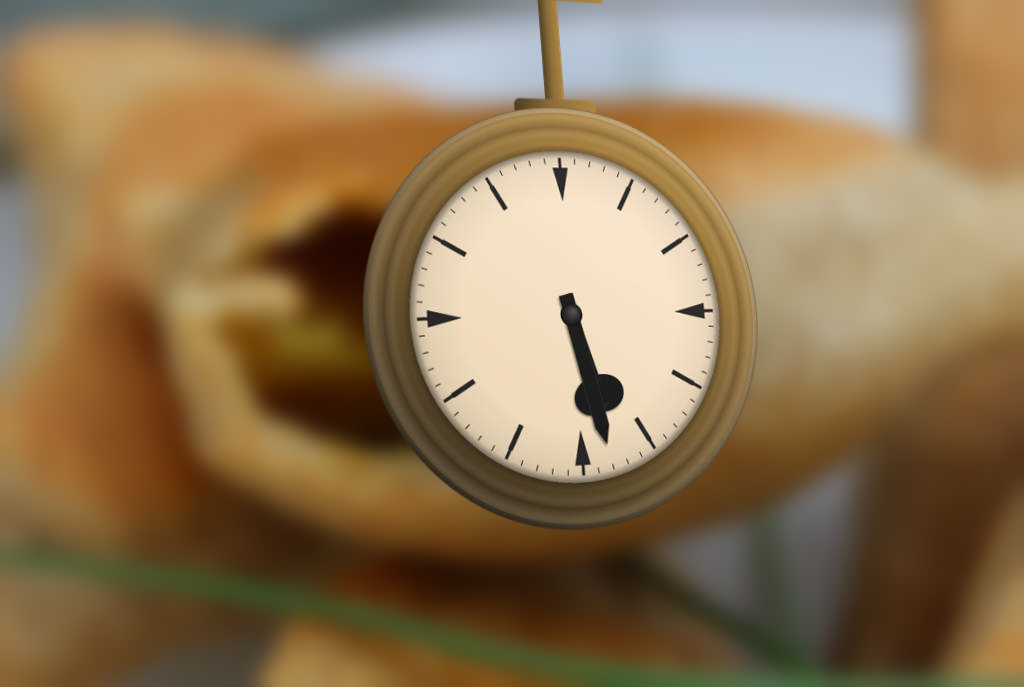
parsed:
5:28
